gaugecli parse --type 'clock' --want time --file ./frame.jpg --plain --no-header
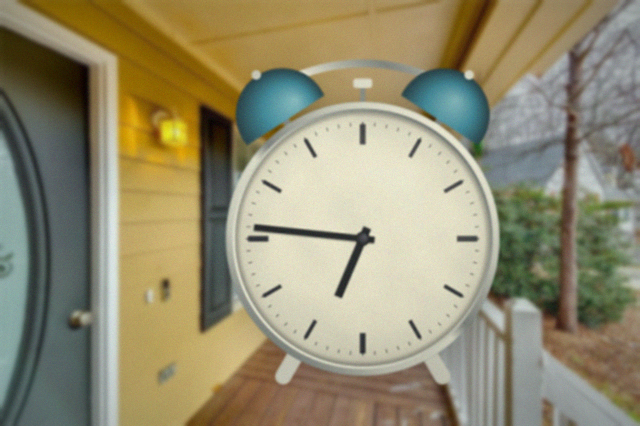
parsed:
6:46
